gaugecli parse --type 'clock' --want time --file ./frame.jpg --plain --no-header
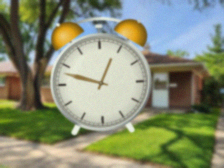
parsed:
12:48
